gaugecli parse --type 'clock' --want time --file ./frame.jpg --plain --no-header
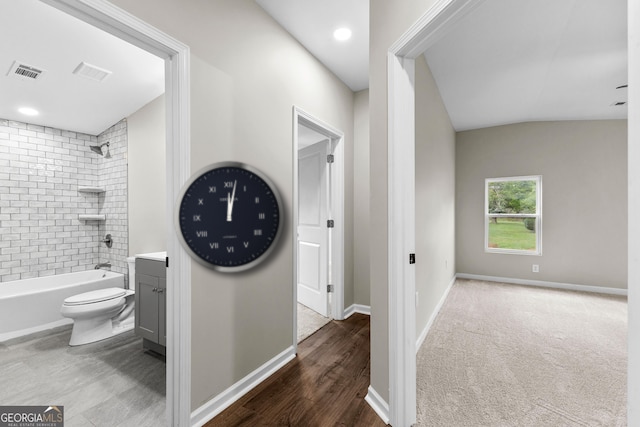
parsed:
12:02
